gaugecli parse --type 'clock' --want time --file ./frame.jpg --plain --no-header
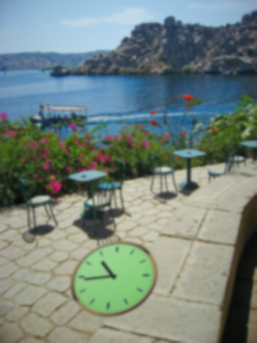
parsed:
10:44
